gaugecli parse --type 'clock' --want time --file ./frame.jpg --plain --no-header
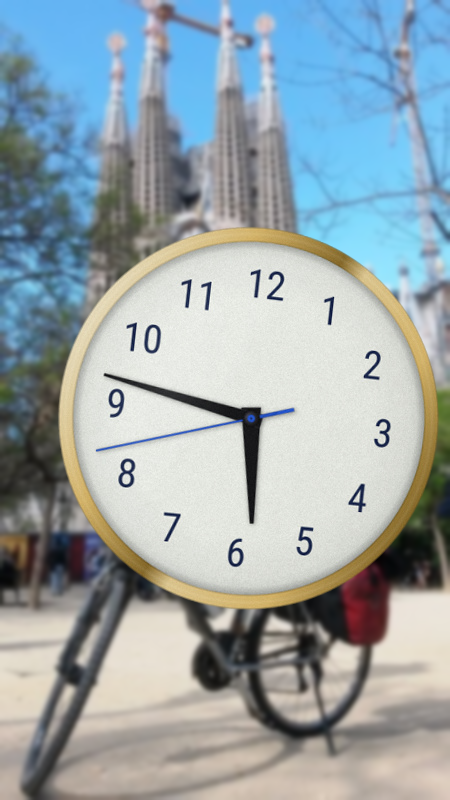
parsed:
5:46:42
